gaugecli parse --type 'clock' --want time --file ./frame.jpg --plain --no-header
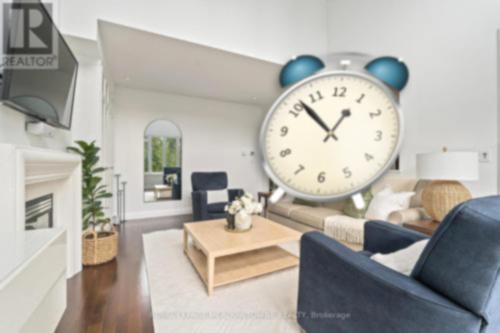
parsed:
12:52
